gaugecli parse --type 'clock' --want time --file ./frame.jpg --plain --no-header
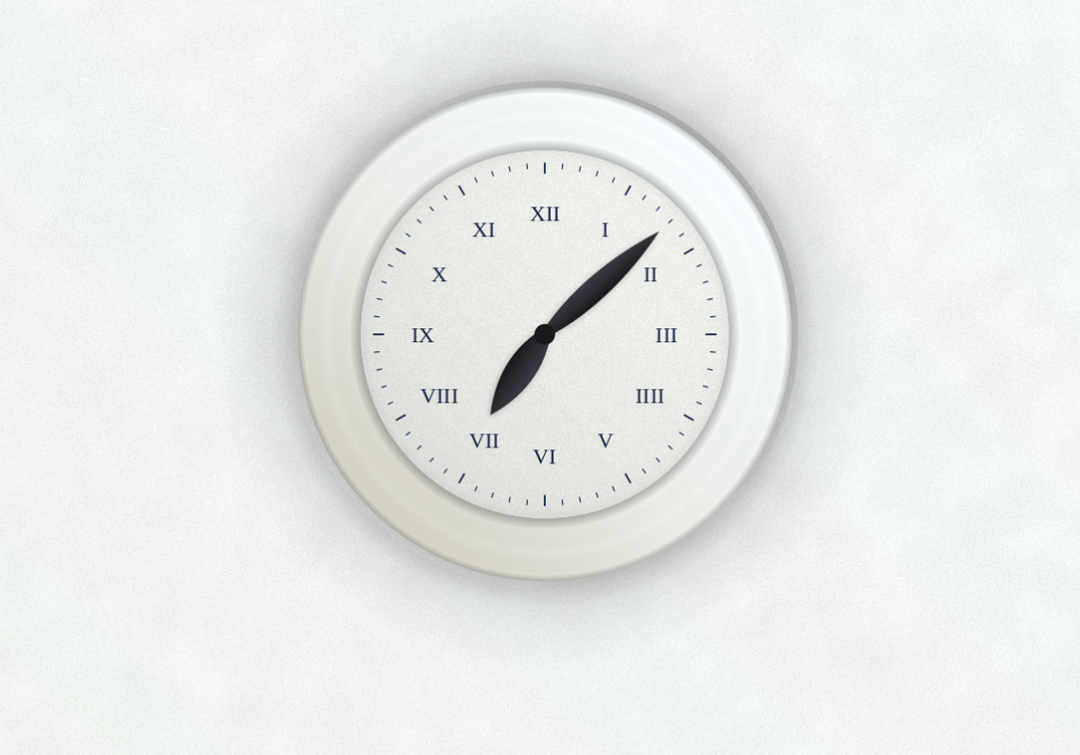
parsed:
7:08
